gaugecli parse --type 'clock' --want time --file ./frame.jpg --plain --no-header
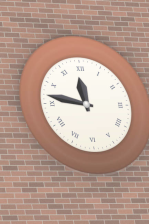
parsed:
11:47
